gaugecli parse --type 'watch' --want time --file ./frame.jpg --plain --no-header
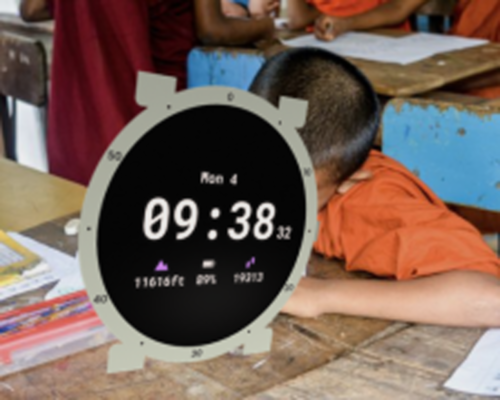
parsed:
9:38
